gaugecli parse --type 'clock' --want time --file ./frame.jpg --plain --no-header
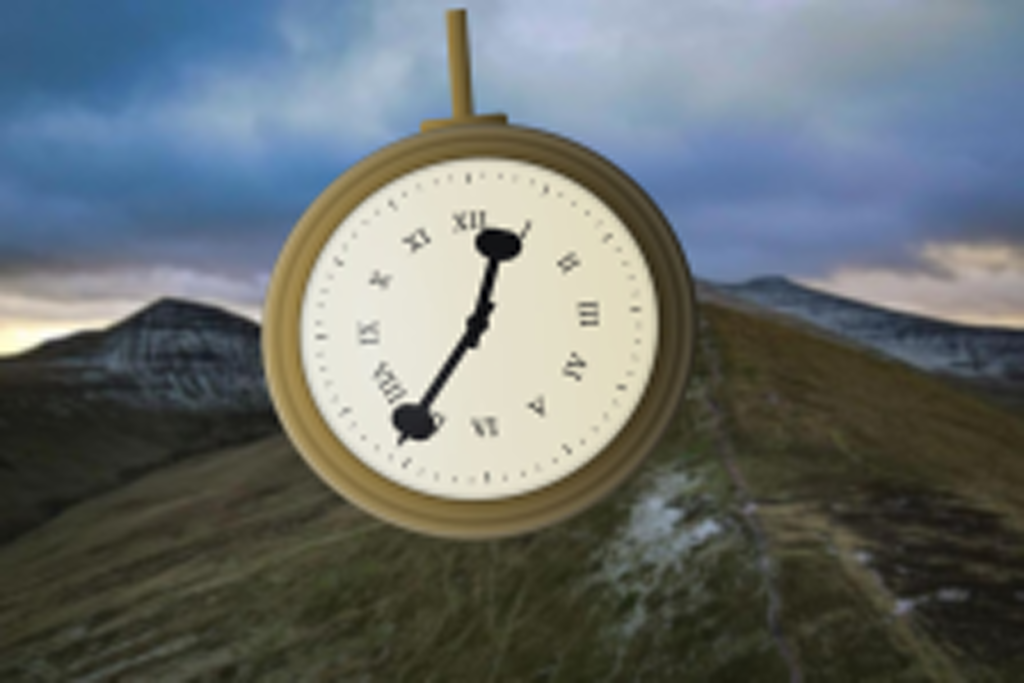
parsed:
12:36
